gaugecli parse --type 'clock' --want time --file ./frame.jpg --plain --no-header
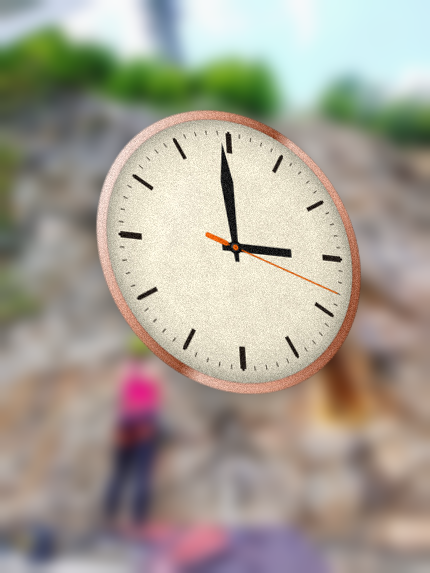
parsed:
2:59:18
